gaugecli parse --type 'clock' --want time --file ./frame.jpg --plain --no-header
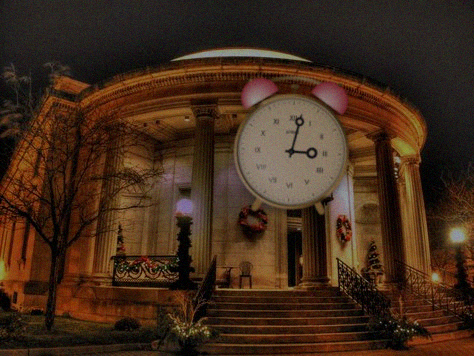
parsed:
3:02
